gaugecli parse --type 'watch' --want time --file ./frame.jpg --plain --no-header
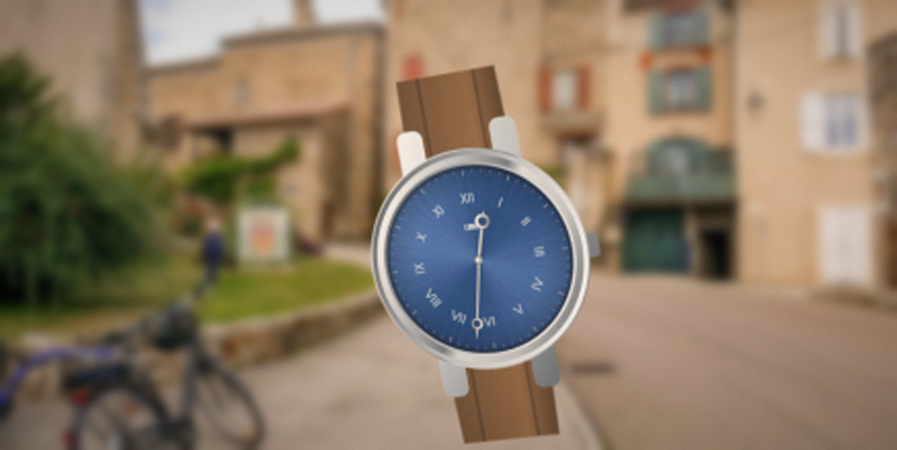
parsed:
12:32
